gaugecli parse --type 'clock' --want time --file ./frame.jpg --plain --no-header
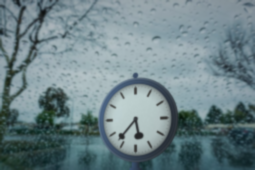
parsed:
5:37
